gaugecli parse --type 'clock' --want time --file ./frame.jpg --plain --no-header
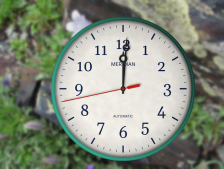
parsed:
12:00:43
